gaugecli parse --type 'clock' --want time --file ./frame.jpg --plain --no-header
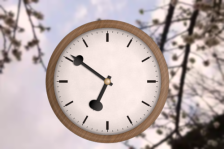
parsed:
6:51
